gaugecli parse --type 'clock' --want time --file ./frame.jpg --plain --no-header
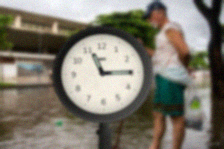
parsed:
11:15
